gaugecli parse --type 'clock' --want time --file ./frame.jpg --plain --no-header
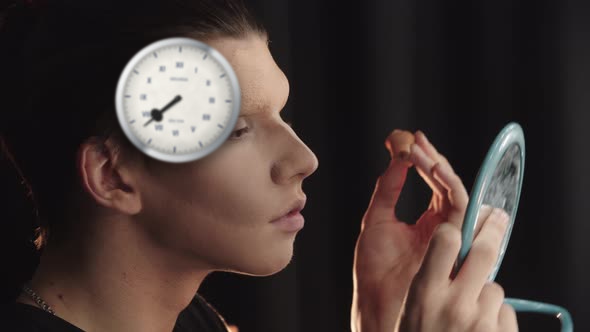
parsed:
7:38
